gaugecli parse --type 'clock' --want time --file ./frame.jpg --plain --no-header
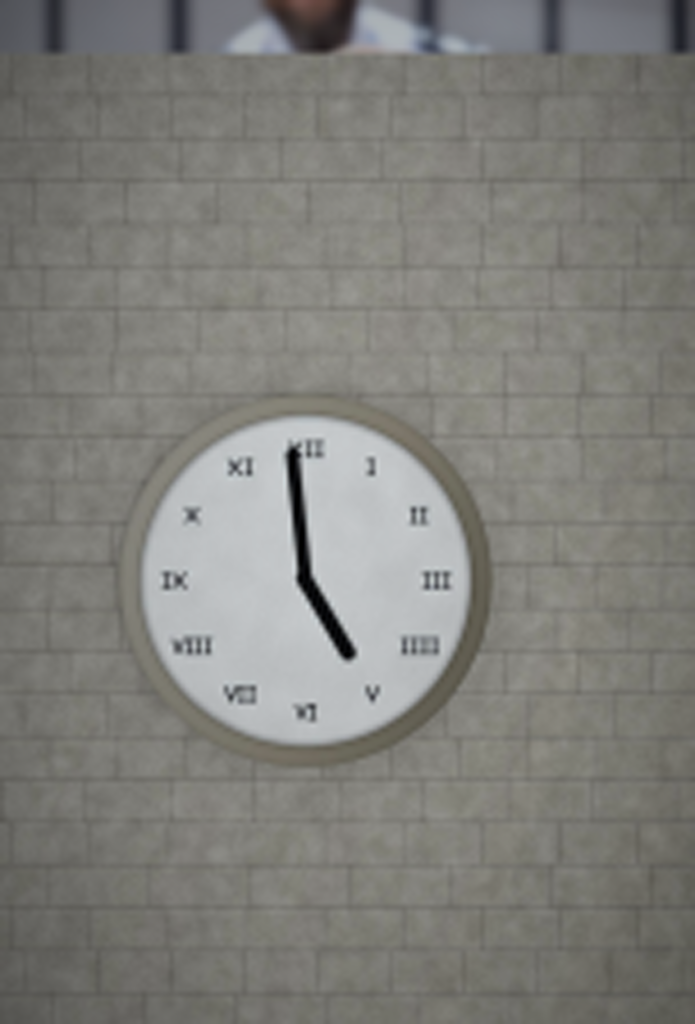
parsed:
4:59
